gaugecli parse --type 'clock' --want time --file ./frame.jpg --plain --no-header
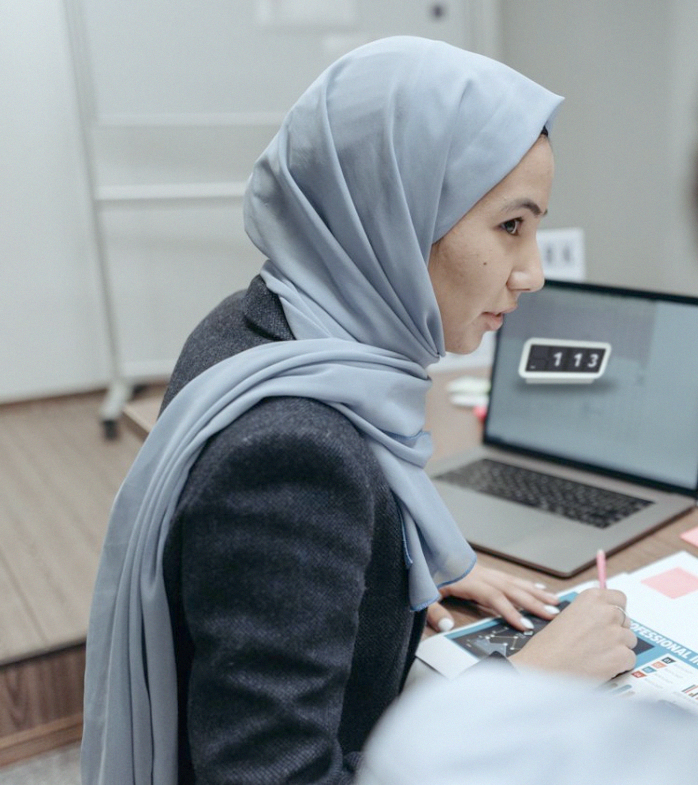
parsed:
1:13
